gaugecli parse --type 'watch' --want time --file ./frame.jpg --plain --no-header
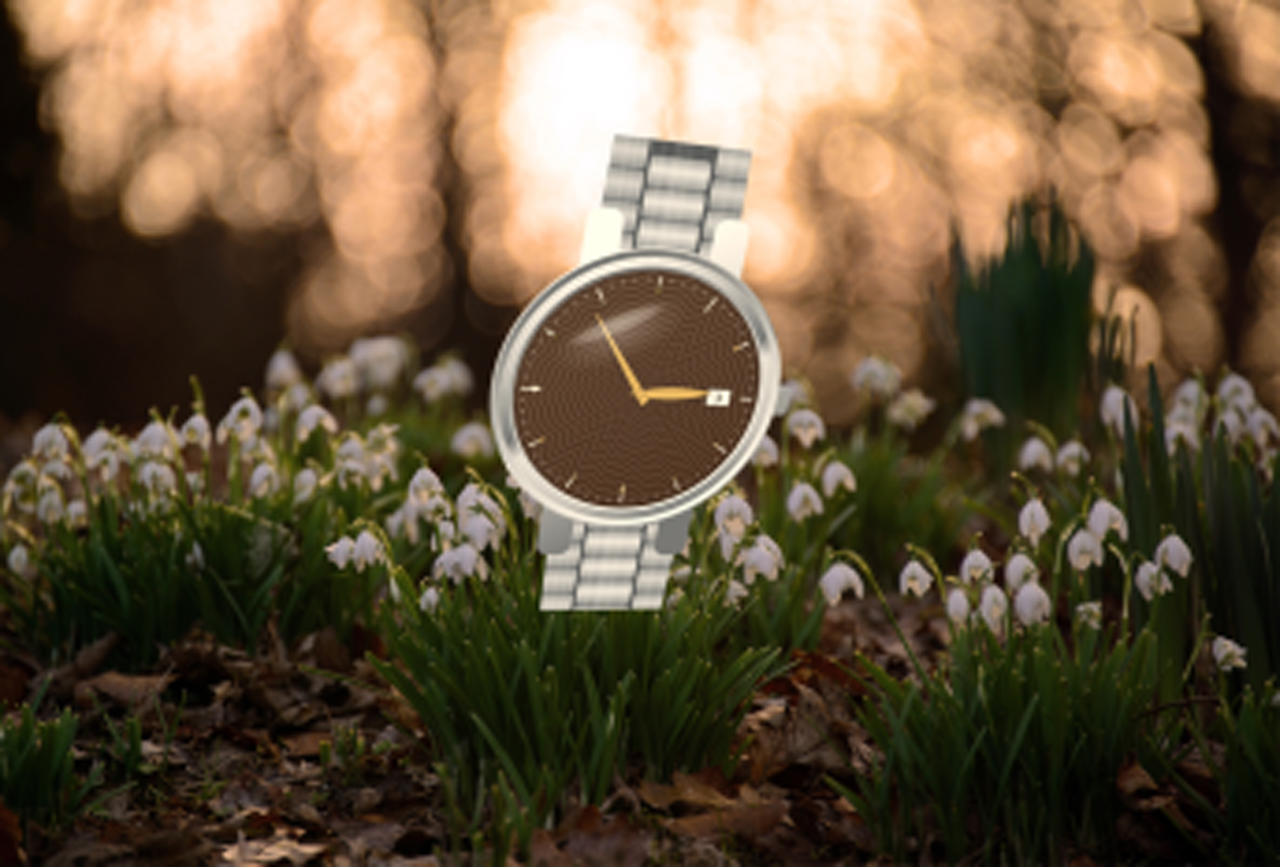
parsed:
2:54
